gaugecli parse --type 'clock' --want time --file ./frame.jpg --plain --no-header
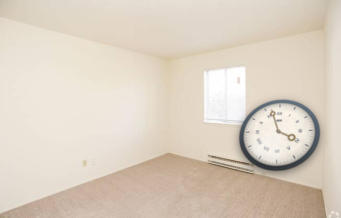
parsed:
3:57
